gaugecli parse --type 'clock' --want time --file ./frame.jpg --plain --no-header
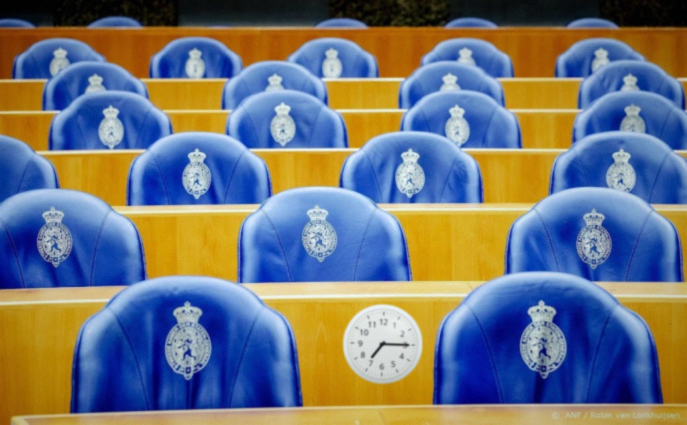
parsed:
7:15
